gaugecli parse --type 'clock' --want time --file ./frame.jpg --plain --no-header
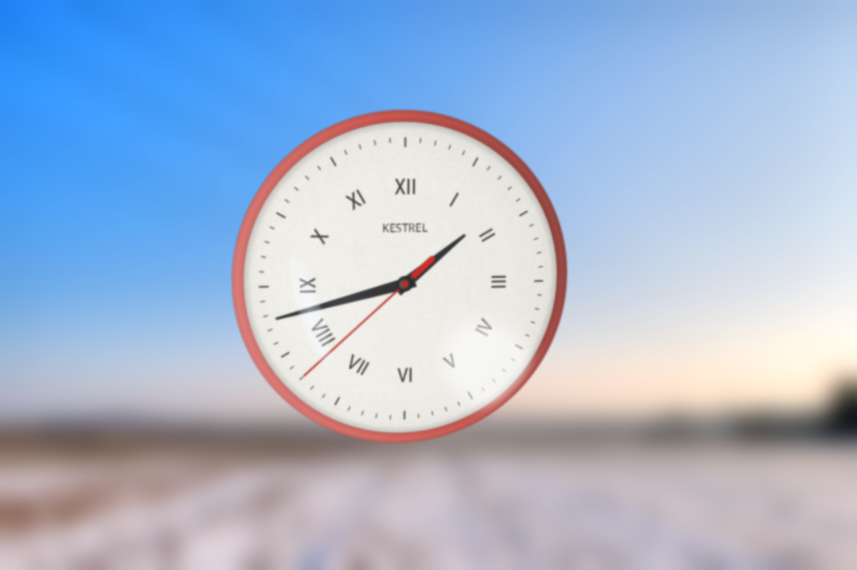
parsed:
1:42:38
